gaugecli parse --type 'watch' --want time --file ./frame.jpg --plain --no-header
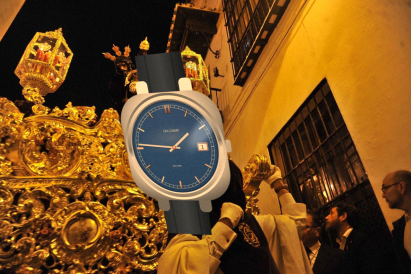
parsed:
1:46
